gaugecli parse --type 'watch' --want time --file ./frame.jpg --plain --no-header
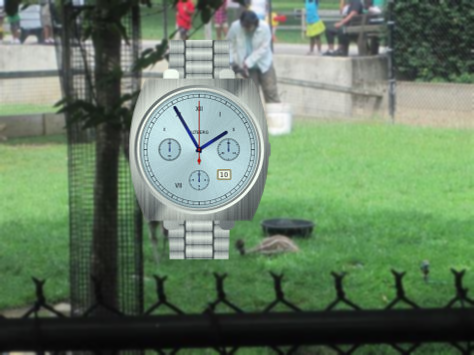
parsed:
1:55
